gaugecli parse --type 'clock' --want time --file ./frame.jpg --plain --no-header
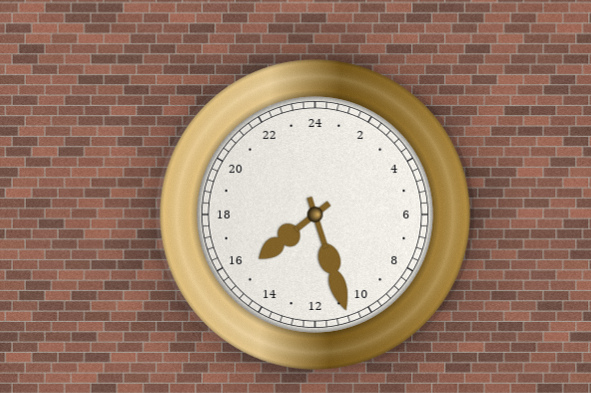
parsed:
15:27
